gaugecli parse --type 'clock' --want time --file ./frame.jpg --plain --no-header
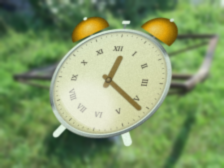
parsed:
12:21
